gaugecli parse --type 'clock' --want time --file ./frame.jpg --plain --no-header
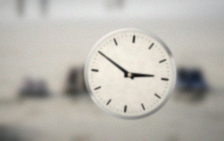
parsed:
2:50
